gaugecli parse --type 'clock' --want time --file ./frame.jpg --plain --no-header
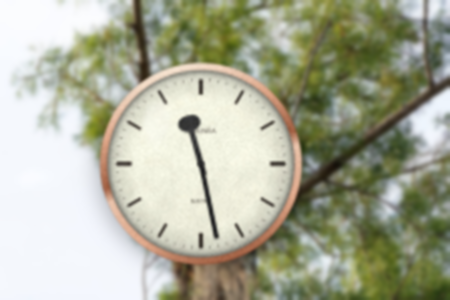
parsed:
11:28
